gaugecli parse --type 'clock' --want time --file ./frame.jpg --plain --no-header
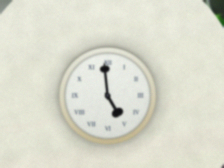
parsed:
4:59
